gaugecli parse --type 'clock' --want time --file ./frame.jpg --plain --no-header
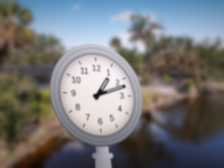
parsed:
1:12
